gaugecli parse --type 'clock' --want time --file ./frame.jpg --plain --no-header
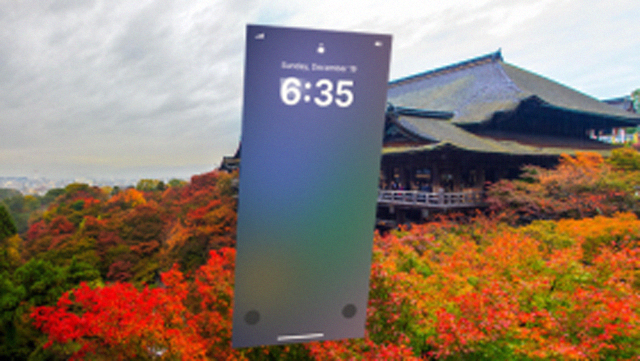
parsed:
6:35
